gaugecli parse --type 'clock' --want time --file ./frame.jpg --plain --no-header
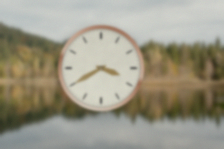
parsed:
3:40
